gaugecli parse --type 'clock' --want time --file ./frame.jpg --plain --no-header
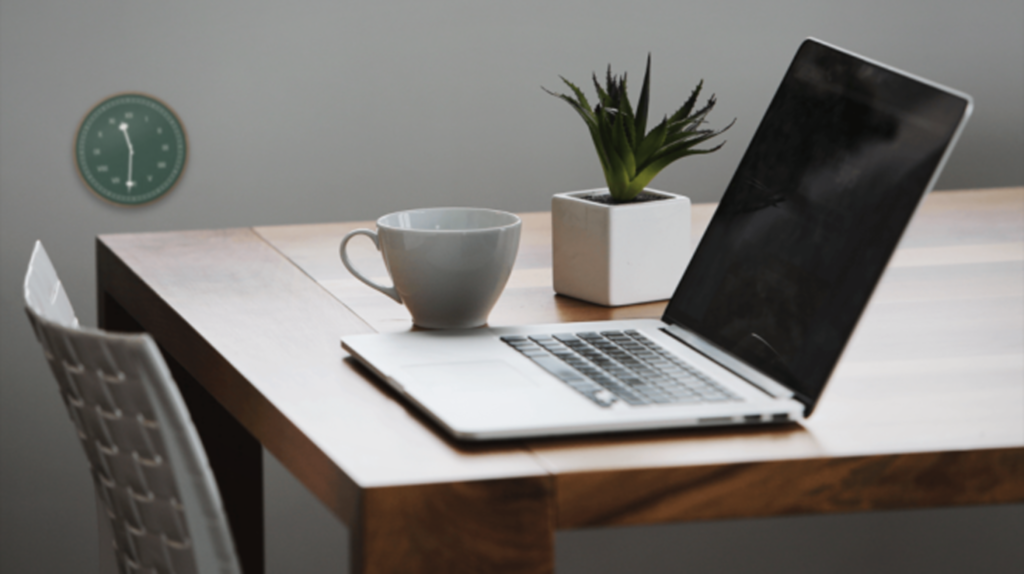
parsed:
11:31
